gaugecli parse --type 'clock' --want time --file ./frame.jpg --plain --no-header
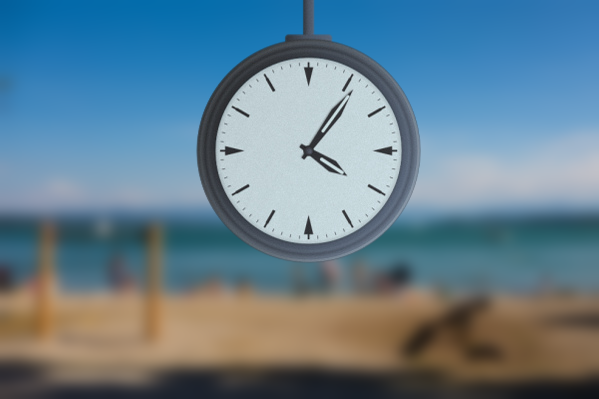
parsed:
4:06
